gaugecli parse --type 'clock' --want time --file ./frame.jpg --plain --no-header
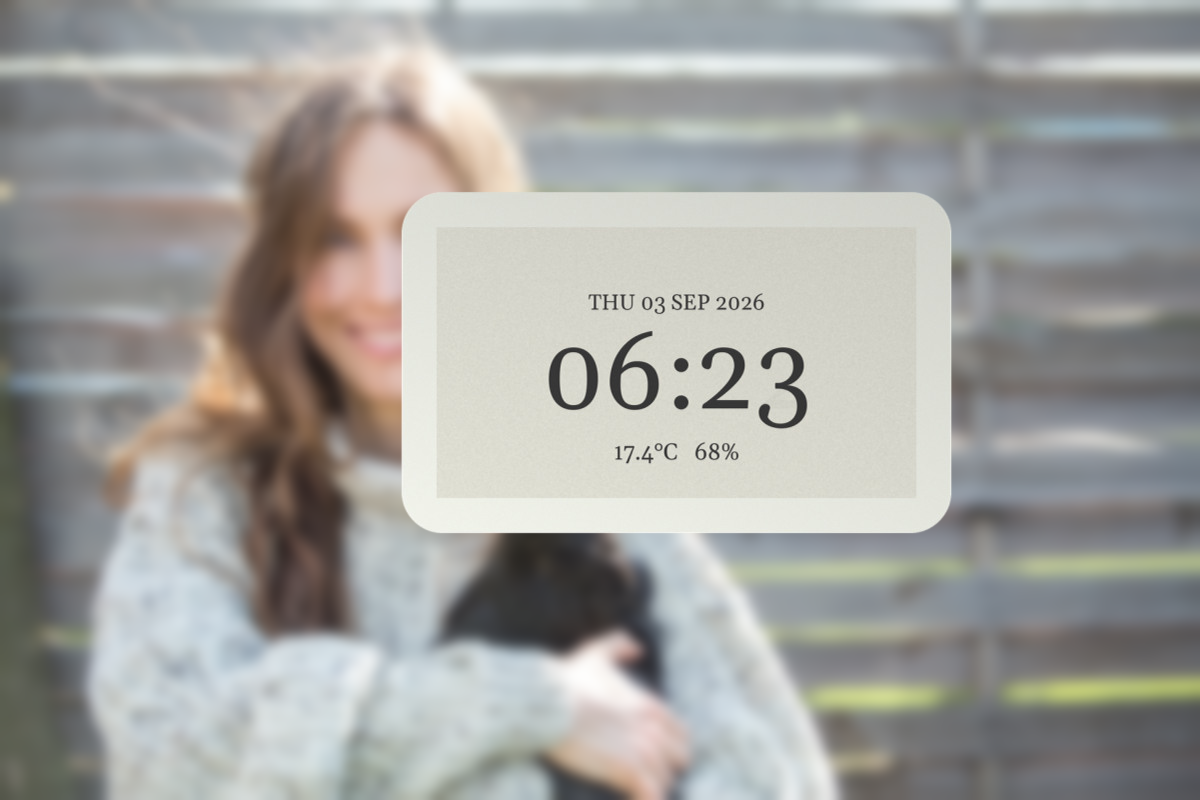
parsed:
6:23
